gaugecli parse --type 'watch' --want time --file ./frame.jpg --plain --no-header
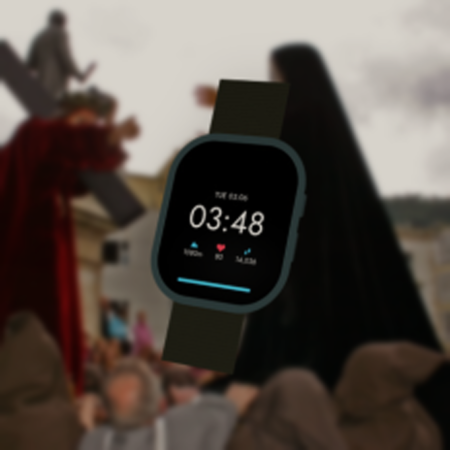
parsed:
3:48
